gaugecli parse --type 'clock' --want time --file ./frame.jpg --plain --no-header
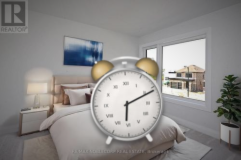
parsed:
6:11
